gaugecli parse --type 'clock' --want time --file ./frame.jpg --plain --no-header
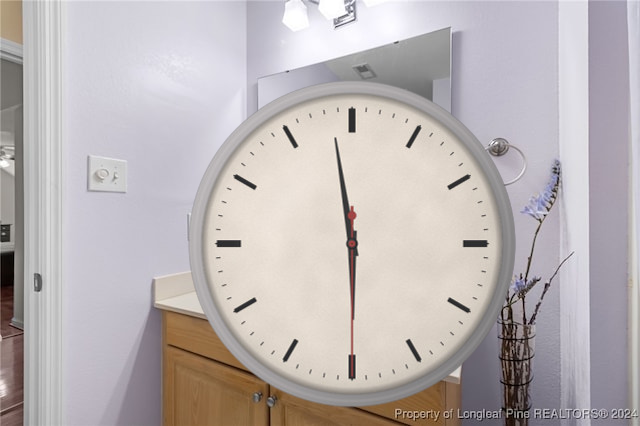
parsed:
5:58:30
